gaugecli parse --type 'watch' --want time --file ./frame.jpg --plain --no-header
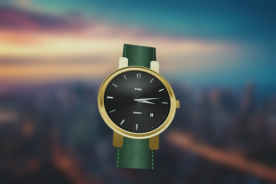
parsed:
3:13
